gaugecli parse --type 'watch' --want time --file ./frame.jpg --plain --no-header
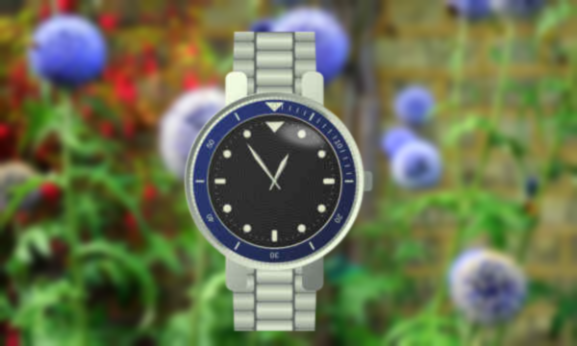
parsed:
12:54
